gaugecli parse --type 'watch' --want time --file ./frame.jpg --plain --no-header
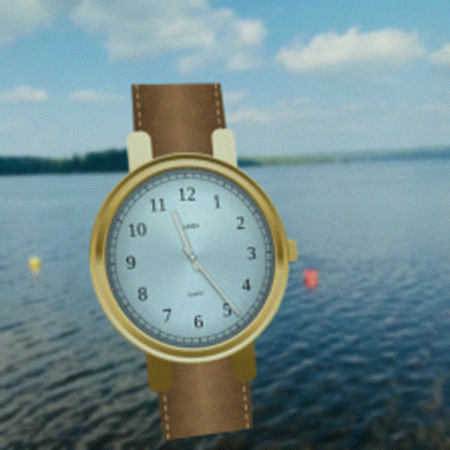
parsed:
11:24
